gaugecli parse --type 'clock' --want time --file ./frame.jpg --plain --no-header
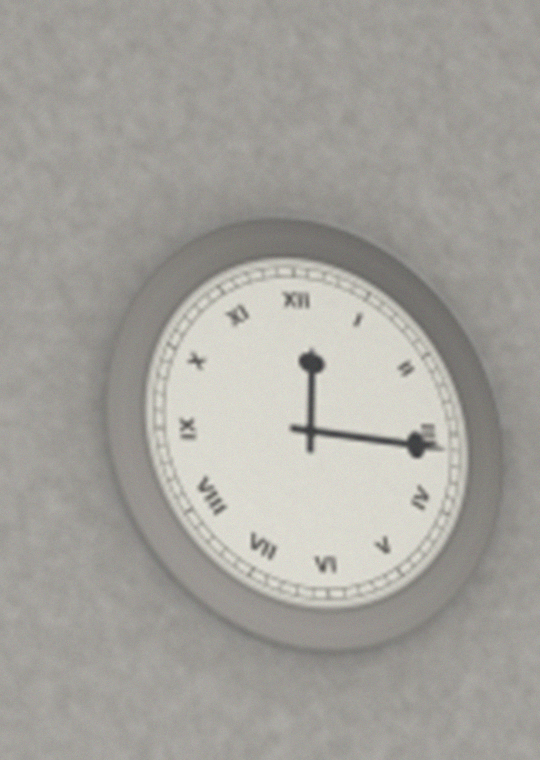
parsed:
12:16
